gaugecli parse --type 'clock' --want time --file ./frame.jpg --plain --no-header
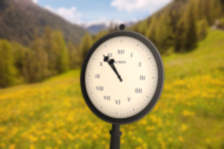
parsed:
10:53
